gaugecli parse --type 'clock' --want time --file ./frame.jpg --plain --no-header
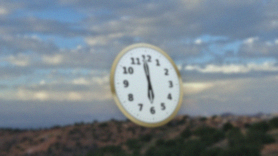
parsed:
5:59
